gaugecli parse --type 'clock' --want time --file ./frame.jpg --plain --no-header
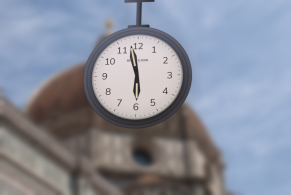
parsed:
5:58
